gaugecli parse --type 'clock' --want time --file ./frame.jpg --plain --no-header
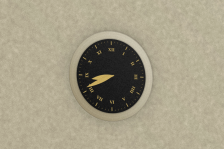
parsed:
8:41
